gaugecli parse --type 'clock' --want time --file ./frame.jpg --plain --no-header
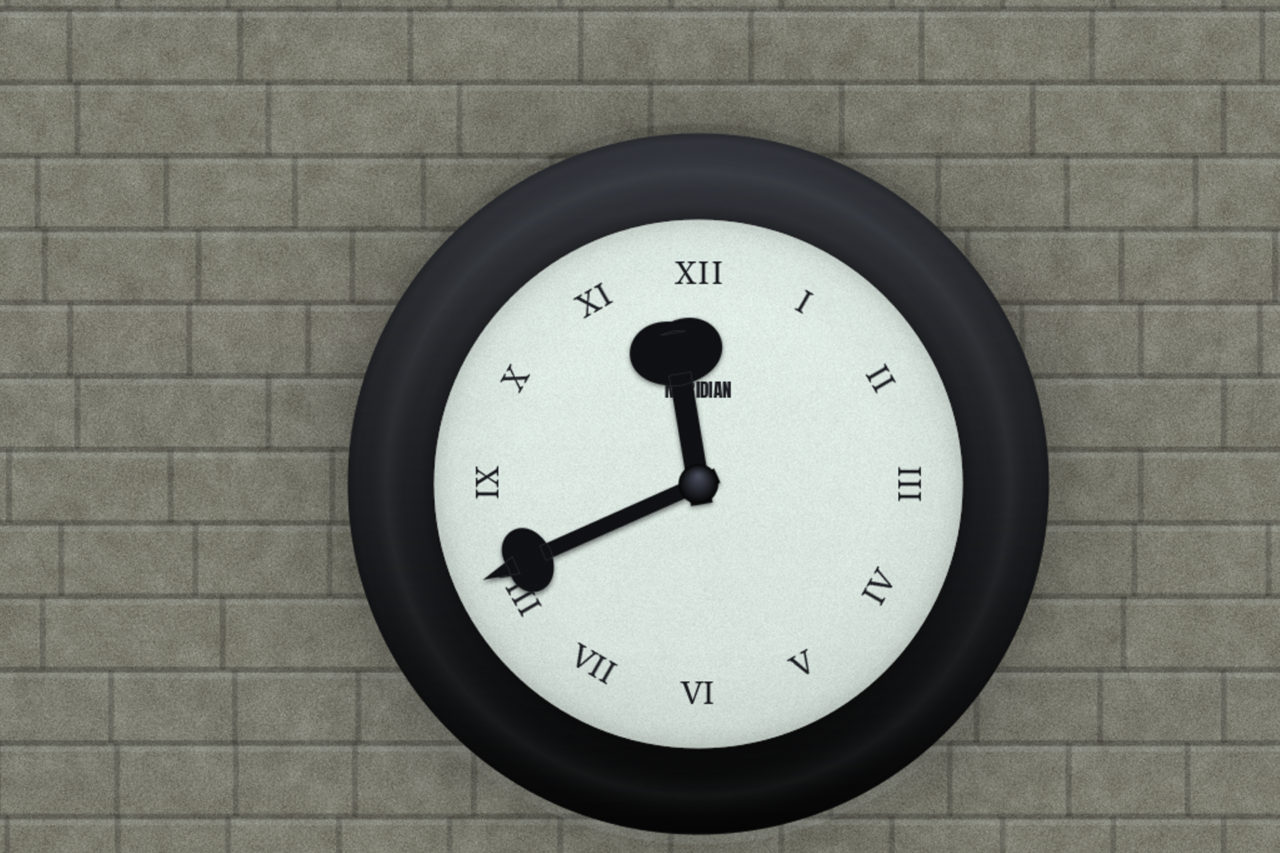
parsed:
11:41
